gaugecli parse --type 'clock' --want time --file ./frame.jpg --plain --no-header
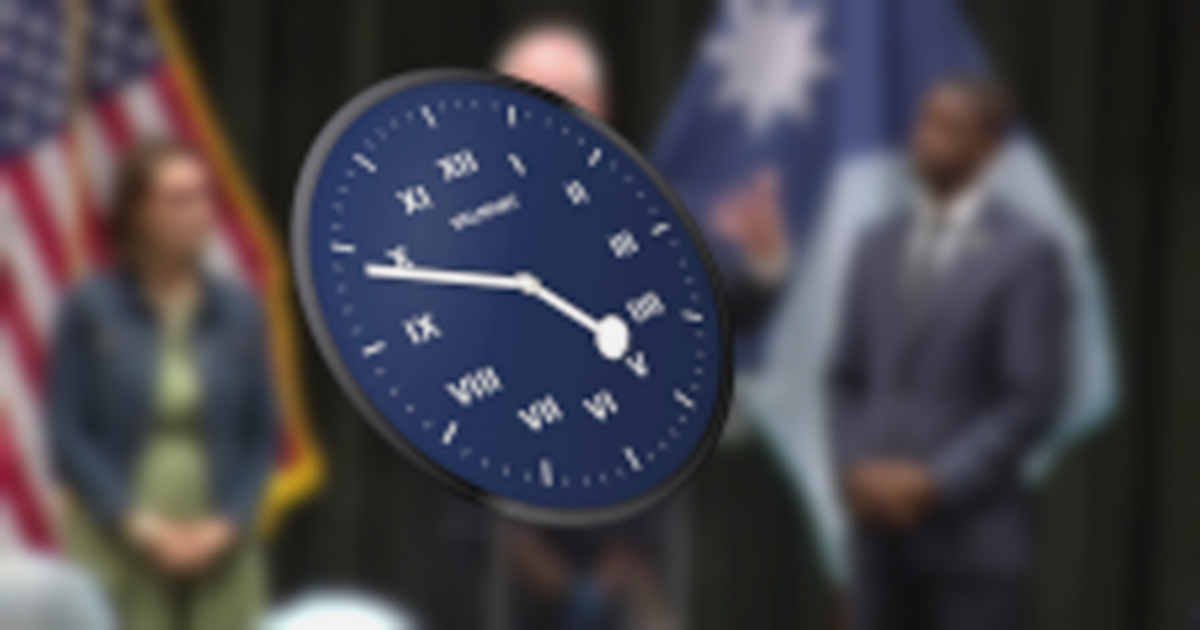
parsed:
4:49
